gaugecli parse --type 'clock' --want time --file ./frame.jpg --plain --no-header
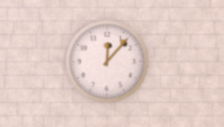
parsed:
12:07
